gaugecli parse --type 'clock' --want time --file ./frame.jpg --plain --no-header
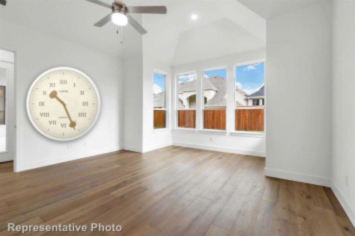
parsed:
10:26
